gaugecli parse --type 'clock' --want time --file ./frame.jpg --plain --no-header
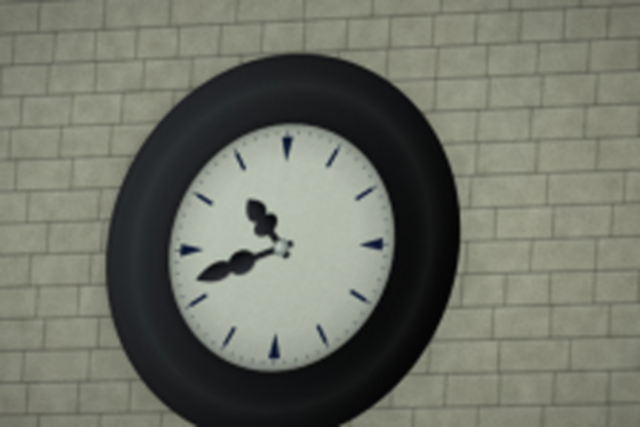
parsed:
10:42
